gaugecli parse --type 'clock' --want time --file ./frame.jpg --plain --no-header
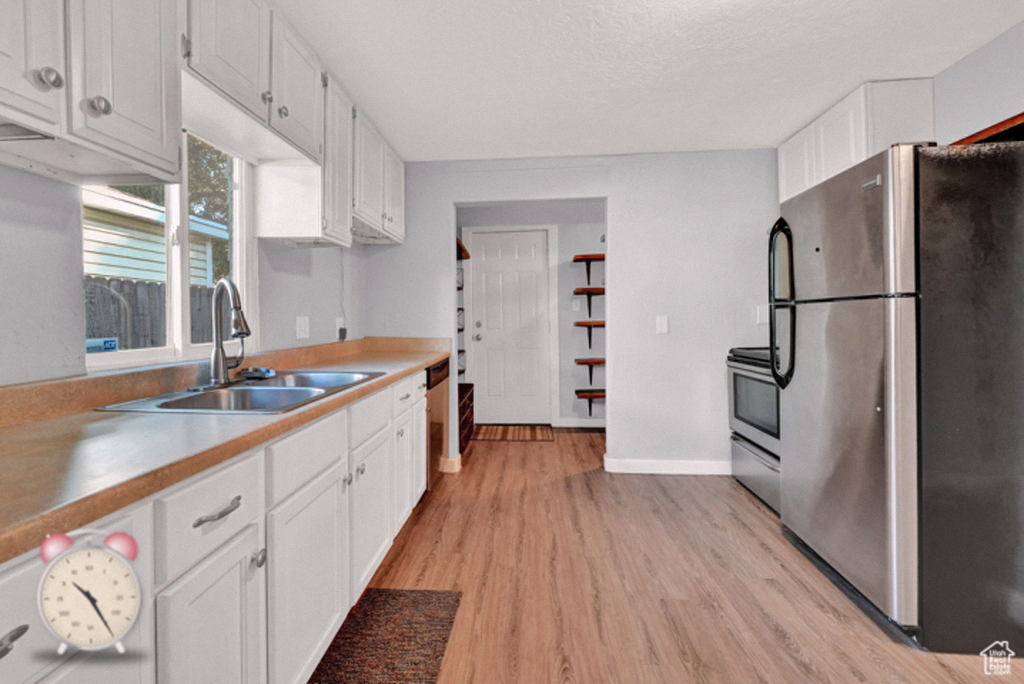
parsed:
10:25
